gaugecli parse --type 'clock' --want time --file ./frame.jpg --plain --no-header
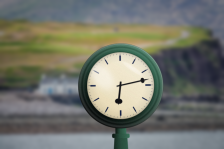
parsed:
6:13
